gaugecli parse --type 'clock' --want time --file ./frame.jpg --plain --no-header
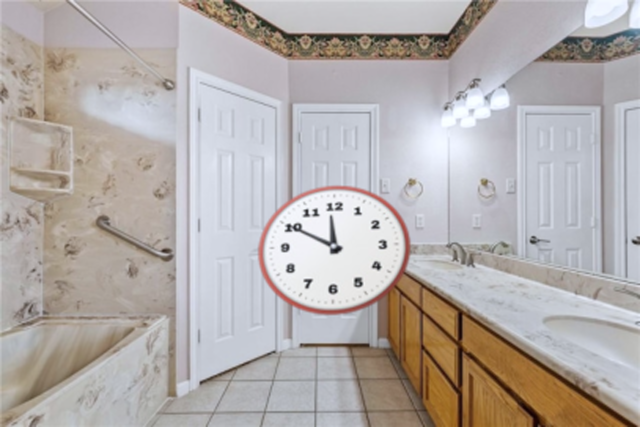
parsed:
11:50
